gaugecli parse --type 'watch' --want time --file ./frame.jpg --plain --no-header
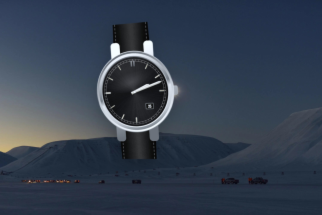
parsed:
2:12
